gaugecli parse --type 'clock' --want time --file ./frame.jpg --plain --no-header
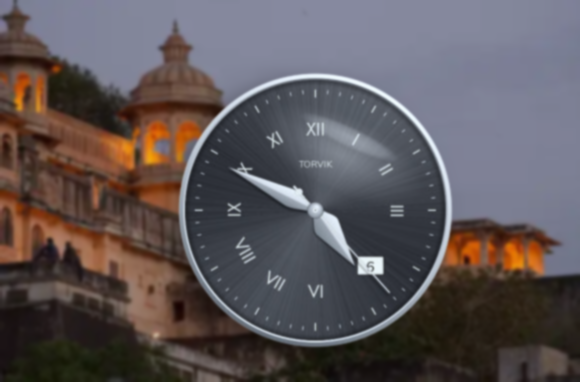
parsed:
4:49:23
